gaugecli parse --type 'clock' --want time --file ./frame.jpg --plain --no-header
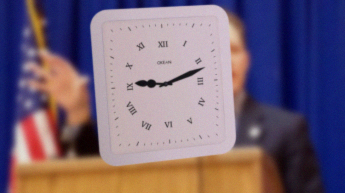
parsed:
9:12
